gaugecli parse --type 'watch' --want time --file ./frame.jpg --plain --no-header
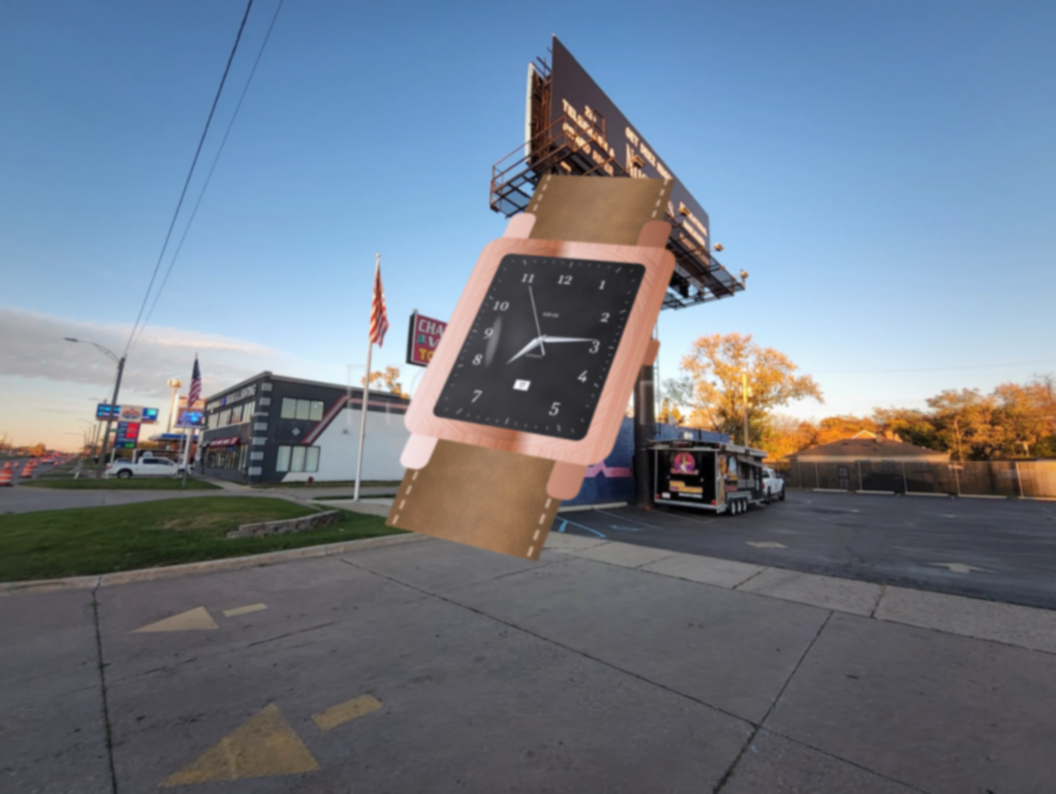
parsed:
7:13:55
